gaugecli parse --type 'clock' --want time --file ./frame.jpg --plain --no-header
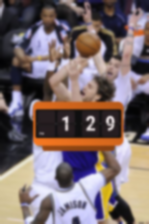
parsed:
1:29
